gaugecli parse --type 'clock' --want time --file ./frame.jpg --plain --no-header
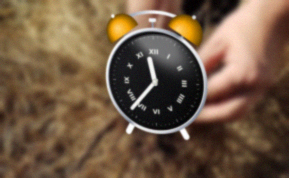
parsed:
11:37
